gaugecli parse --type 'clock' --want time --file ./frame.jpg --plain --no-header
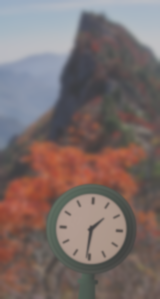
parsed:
1:31
